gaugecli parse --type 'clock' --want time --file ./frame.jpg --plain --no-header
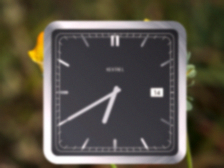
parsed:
6:40
